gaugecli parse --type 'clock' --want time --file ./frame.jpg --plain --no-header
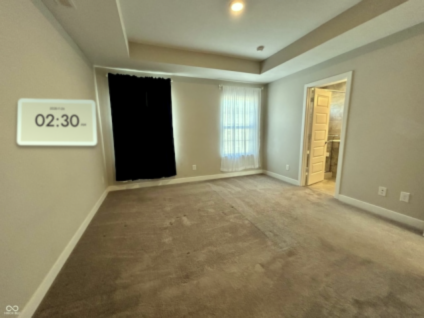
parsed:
2:30
